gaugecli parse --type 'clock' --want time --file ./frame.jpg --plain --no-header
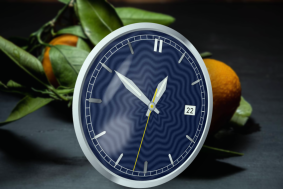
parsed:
12:50:32
